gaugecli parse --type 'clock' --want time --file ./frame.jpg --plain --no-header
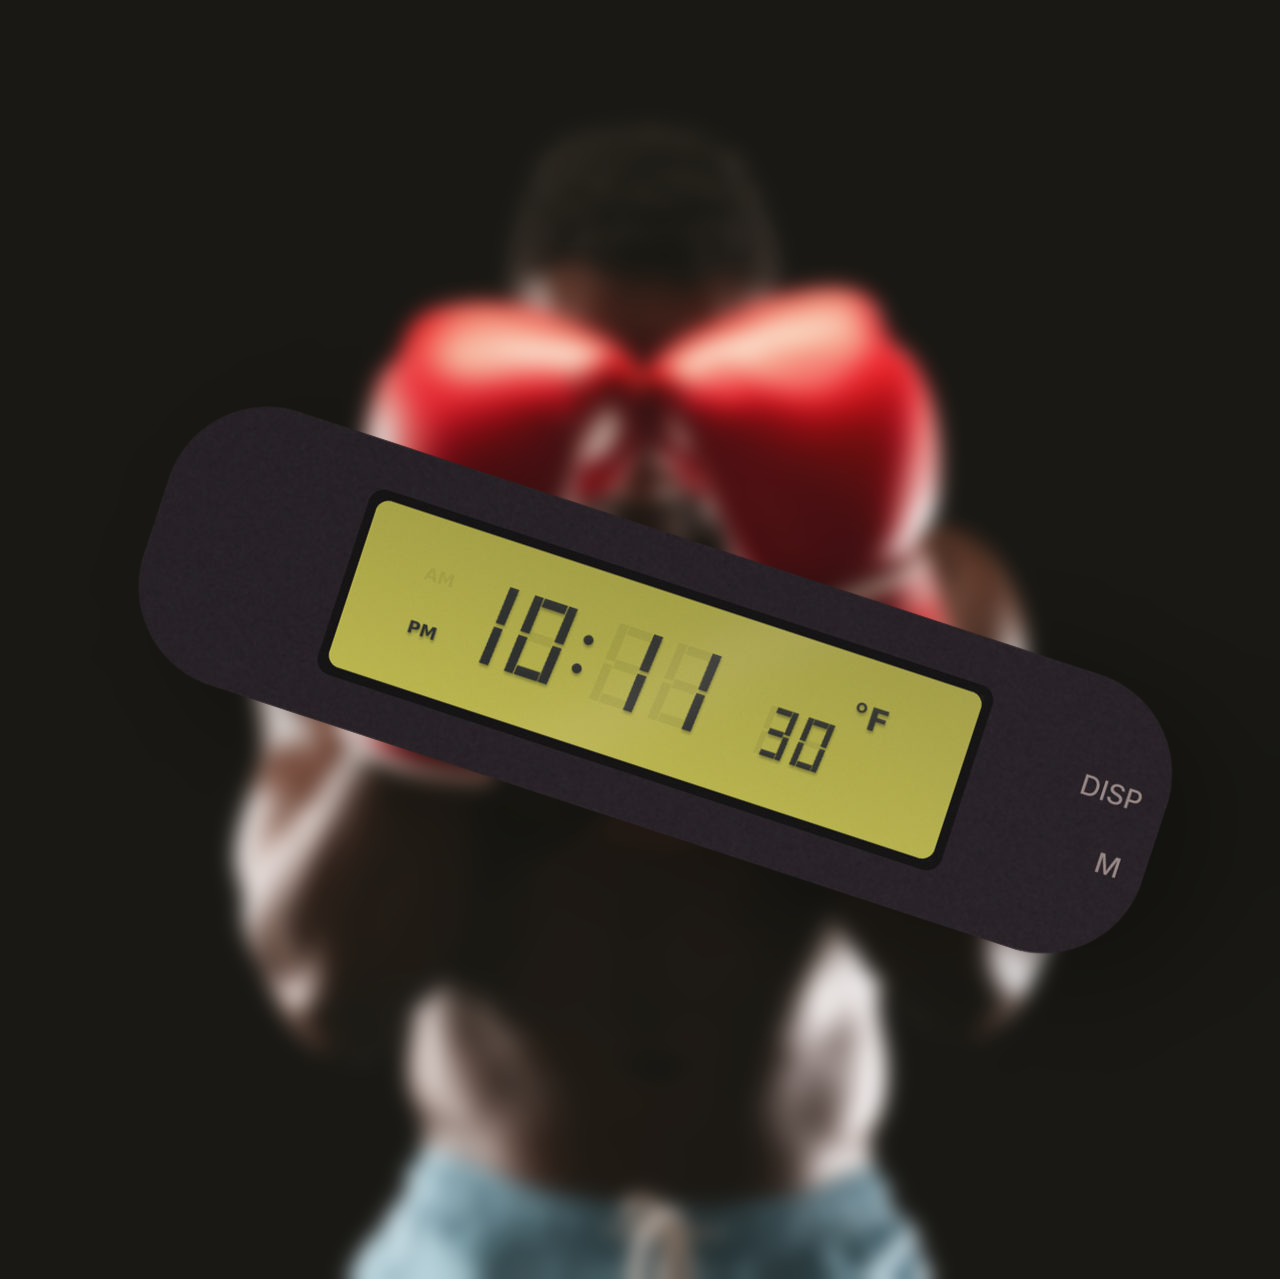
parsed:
10:11
